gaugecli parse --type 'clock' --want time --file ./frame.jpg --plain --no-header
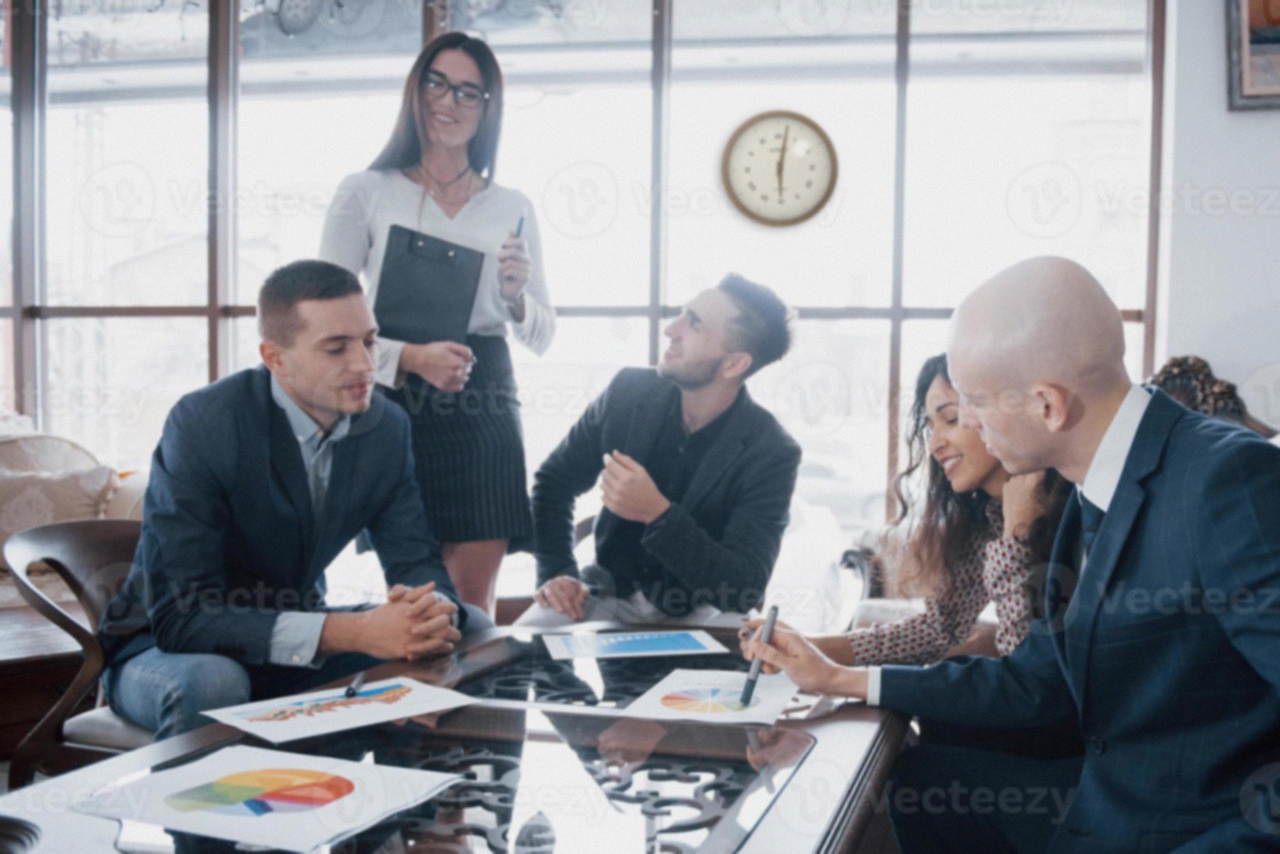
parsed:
6:02
